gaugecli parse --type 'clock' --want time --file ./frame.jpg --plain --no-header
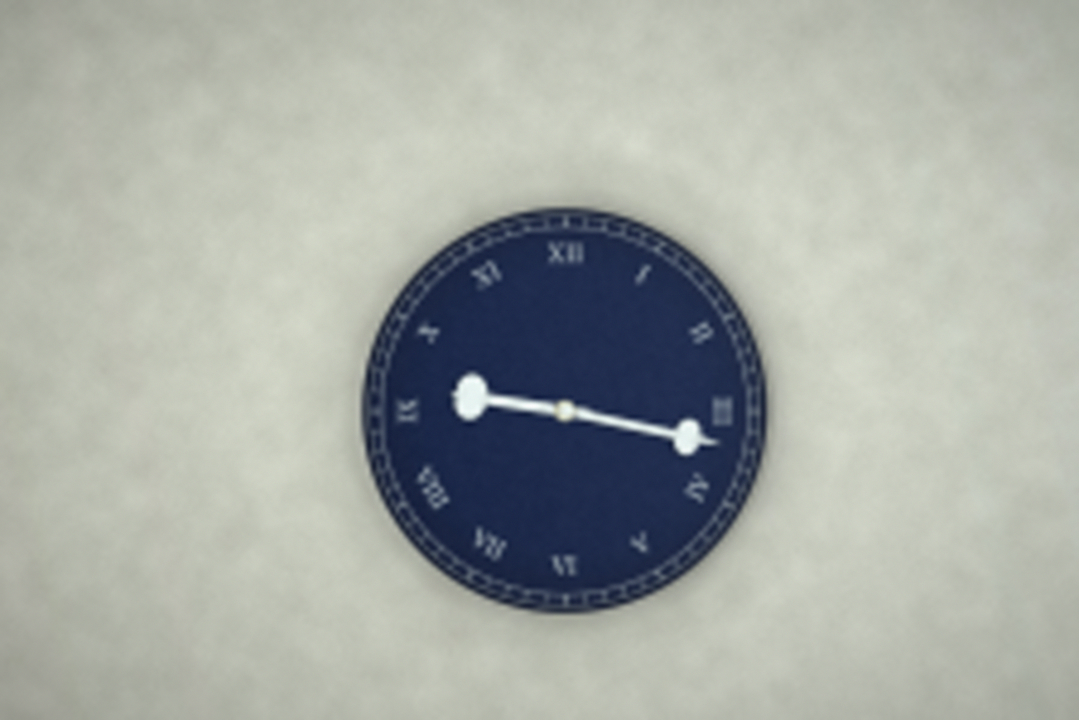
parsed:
9:17
